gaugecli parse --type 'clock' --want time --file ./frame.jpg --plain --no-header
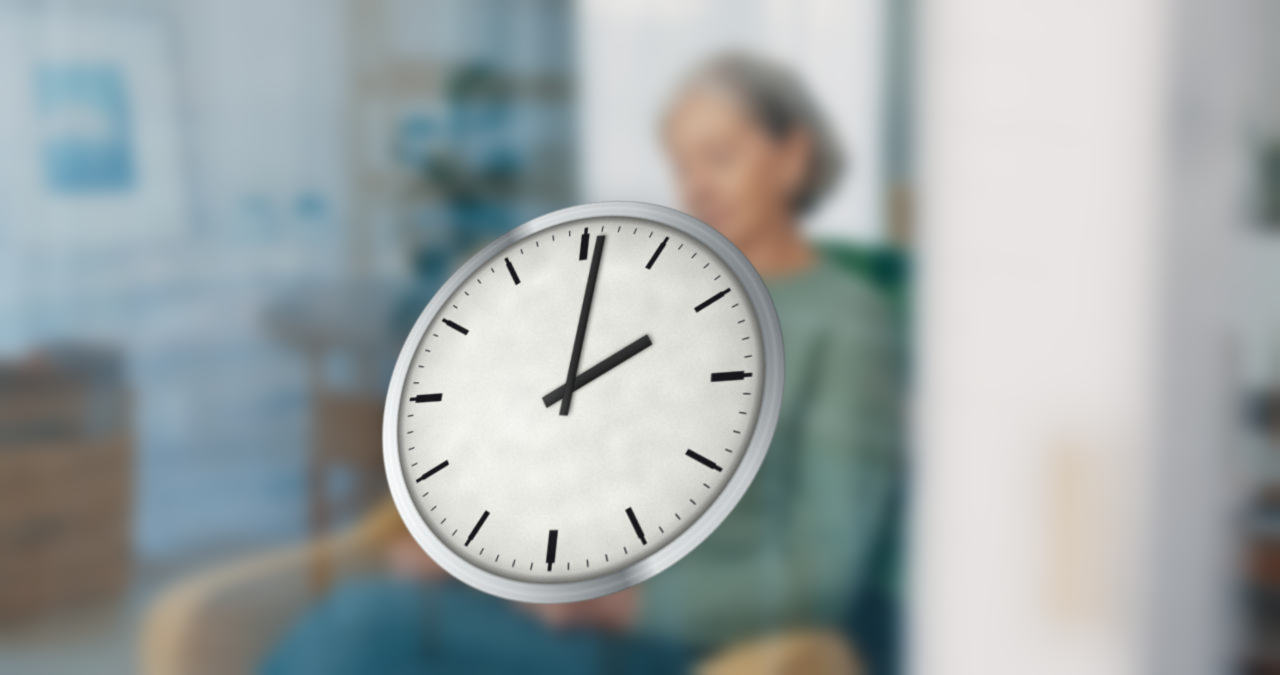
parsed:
2:01
